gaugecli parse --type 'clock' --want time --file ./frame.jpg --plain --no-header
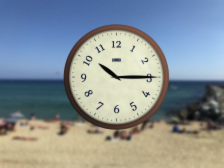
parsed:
10:15
